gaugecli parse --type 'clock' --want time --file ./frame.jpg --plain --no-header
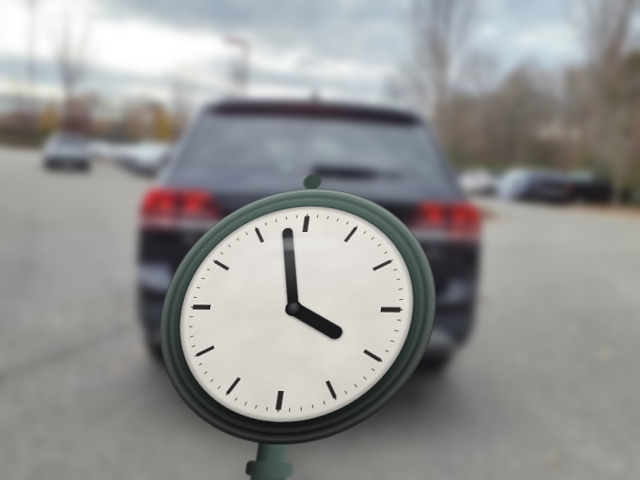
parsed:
3:58
